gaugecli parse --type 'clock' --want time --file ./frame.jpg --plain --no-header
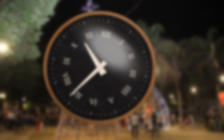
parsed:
10:36
